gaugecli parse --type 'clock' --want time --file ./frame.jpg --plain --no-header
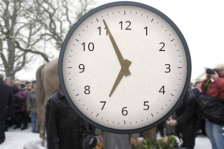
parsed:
6:56
